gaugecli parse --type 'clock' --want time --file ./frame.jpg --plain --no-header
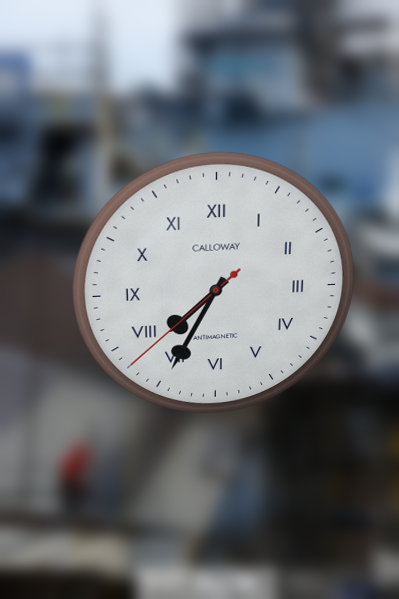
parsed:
7:34:38
